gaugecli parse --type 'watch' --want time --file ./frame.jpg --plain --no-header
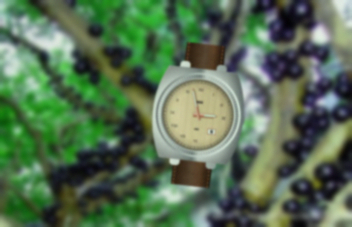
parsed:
2:57
